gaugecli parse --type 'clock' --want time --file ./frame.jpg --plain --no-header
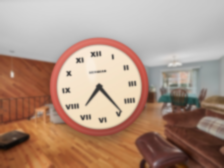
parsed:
7:24
